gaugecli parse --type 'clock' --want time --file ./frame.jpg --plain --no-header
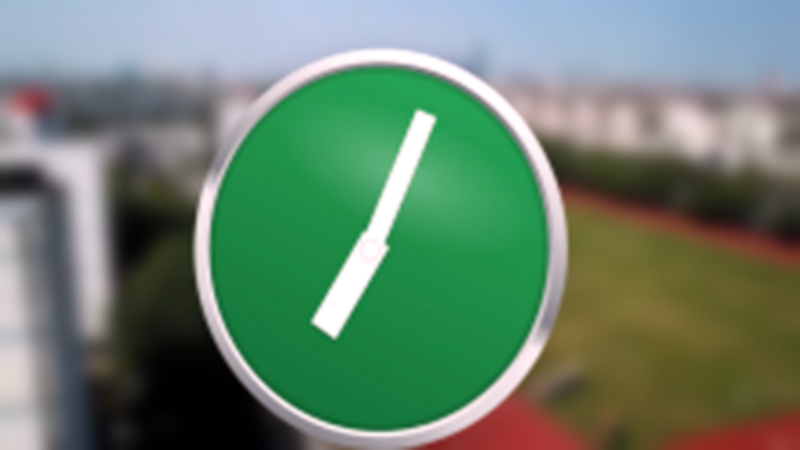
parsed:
7:04
